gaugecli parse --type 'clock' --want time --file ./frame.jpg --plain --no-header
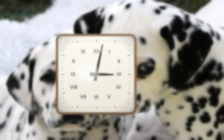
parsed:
3:02
